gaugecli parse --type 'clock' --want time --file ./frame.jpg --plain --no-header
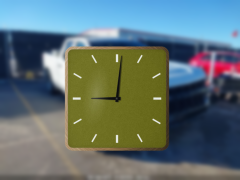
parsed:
9:01
